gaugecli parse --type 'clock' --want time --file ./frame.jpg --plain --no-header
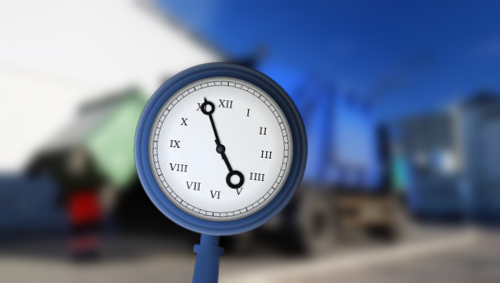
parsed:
4:56
